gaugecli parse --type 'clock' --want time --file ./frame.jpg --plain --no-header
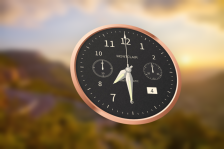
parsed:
7:30
